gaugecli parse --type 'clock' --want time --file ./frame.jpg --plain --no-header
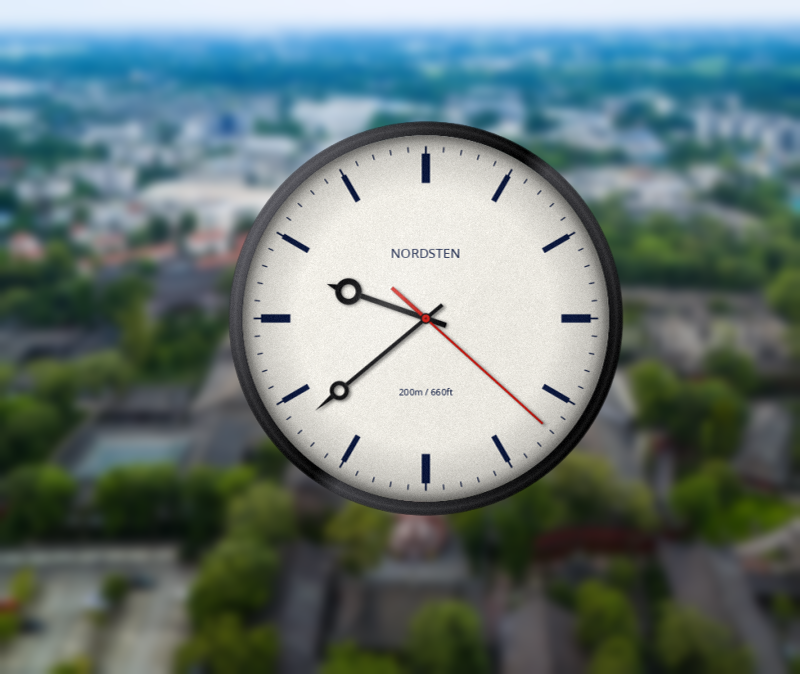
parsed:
9:38:22
